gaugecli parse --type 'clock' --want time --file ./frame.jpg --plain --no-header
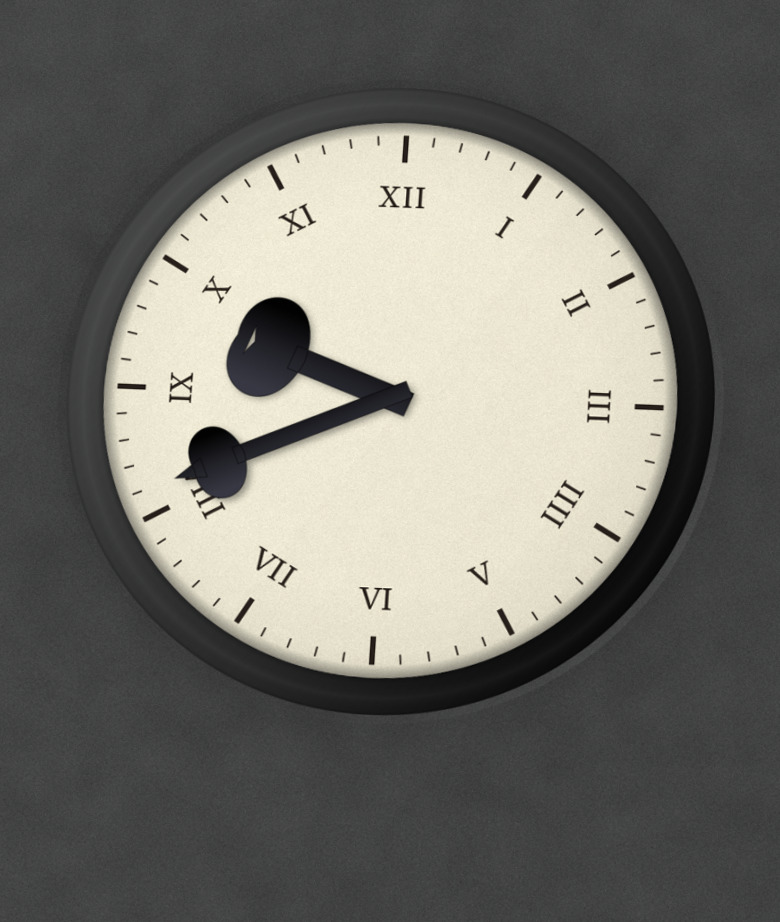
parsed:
9:41
